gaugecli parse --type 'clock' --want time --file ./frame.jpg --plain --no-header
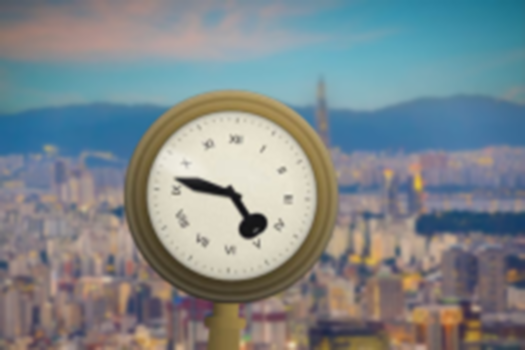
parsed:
4:47
